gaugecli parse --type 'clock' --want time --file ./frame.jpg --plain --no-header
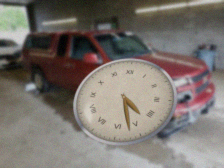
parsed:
4:27
